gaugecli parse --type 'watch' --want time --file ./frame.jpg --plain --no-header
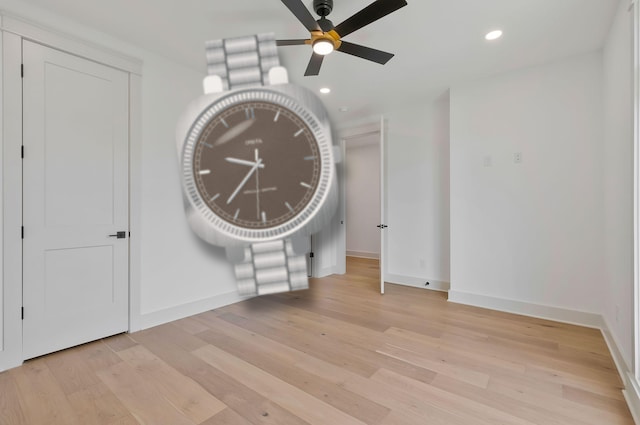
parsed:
9:37:31
